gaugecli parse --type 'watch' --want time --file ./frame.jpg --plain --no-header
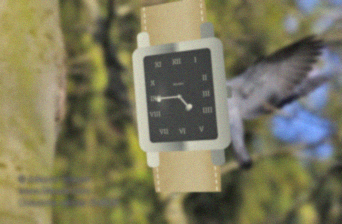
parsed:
4:45
